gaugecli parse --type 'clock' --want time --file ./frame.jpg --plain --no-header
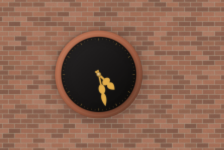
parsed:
4:28
